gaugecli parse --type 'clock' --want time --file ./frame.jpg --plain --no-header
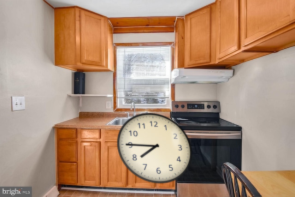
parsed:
7:45
